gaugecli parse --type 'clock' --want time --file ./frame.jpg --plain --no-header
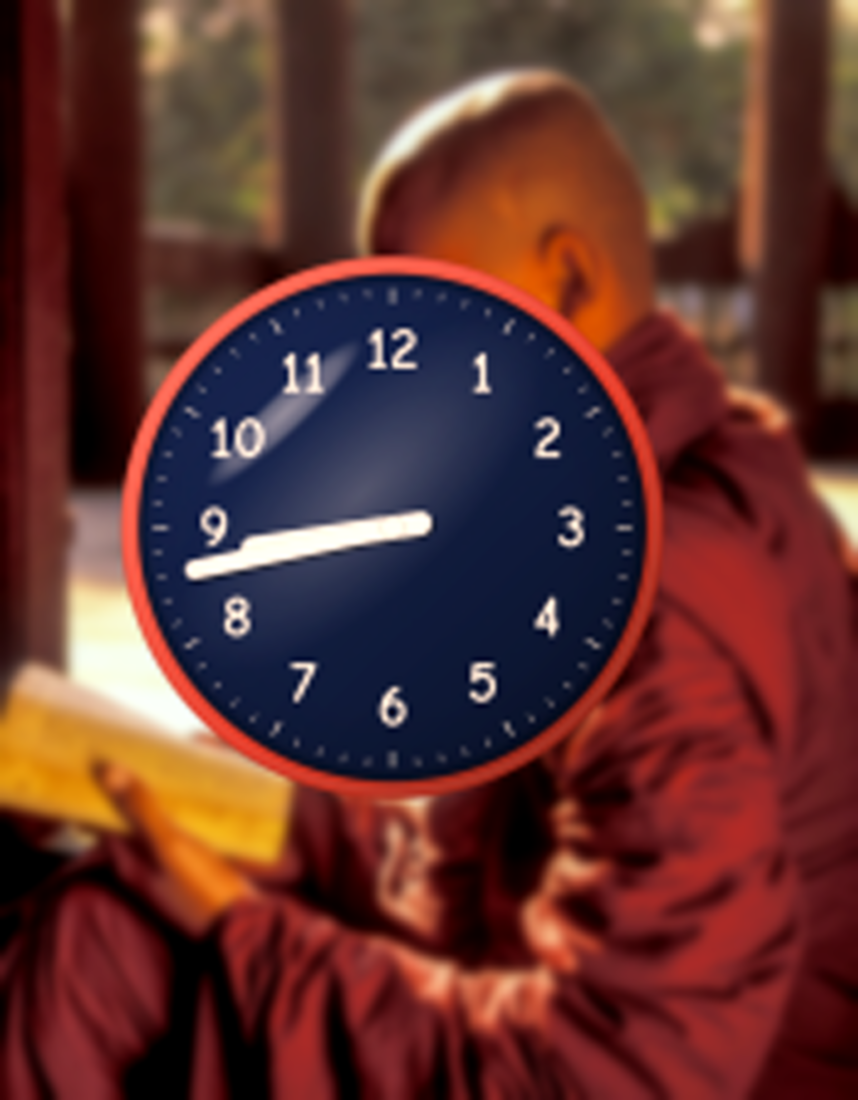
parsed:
8:43
